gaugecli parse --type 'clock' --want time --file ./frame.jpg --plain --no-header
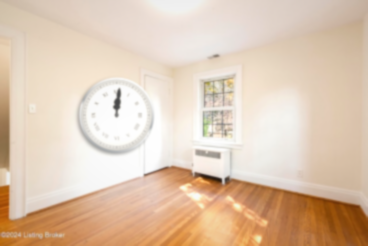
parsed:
12:01
